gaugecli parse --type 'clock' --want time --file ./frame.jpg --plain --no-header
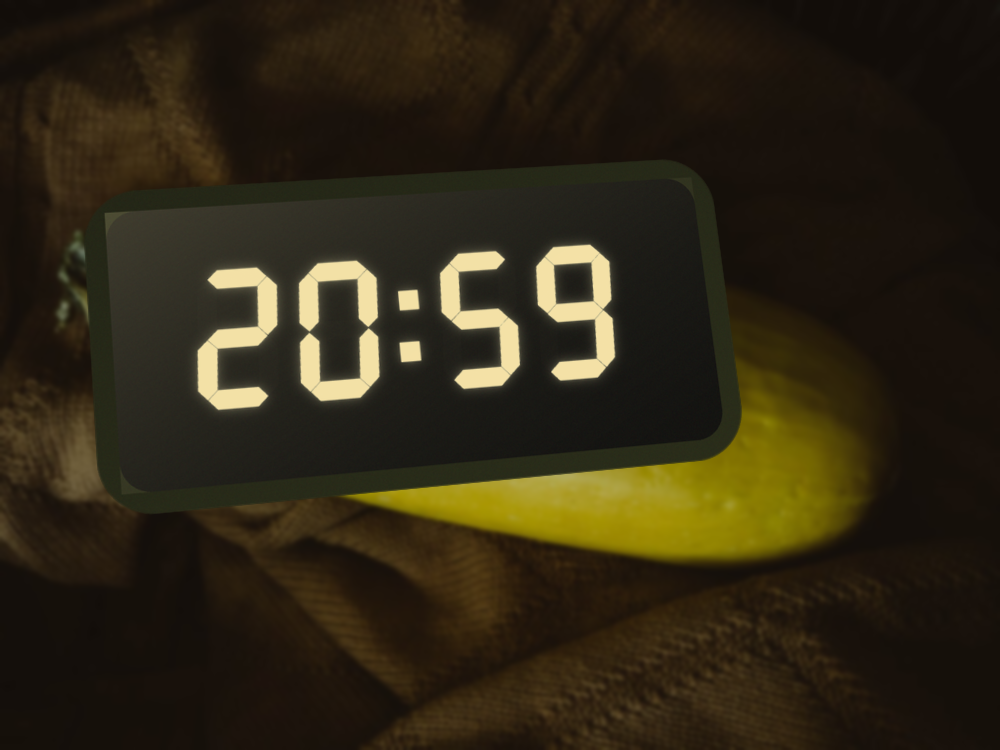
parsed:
20:59
